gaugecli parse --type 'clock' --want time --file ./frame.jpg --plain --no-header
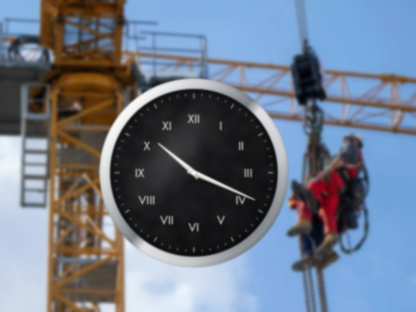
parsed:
10:19
